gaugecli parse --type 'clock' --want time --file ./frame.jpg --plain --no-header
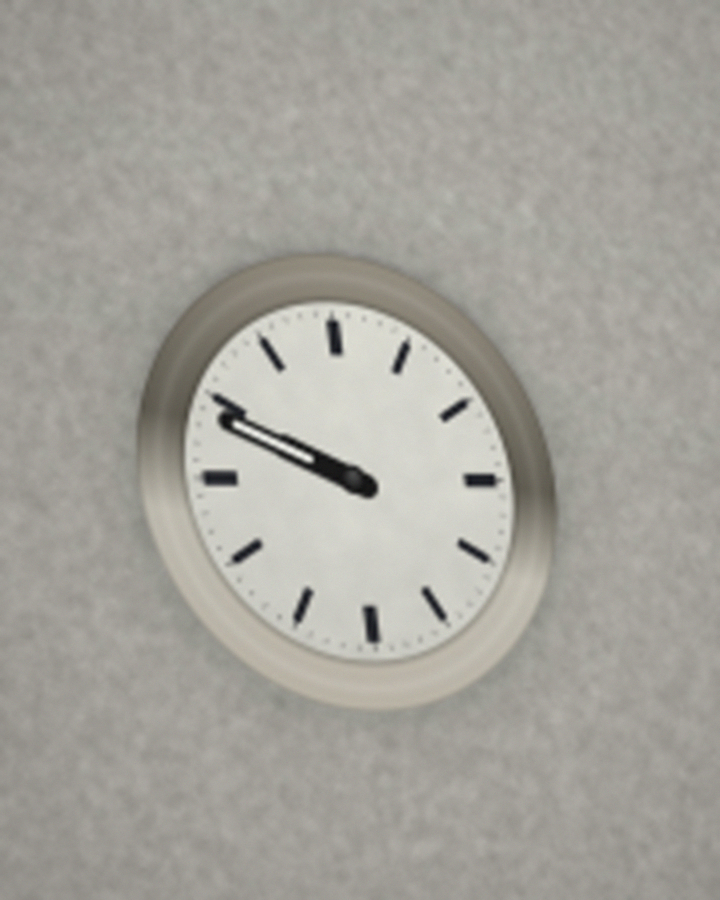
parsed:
9:49
